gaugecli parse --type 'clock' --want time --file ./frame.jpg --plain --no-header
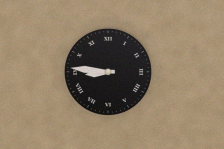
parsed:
8:46
